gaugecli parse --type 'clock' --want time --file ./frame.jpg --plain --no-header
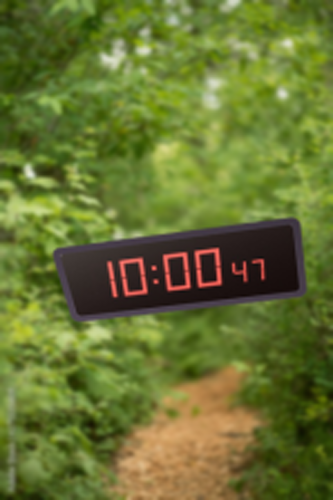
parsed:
10:00:47
